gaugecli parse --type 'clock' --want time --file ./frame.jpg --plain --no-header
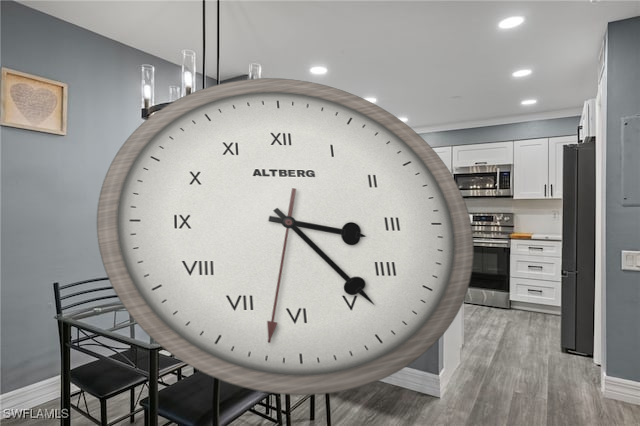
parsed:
3:23:32
